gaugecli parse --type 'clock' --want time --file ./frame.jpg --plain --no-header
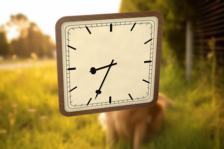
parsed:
8:34
